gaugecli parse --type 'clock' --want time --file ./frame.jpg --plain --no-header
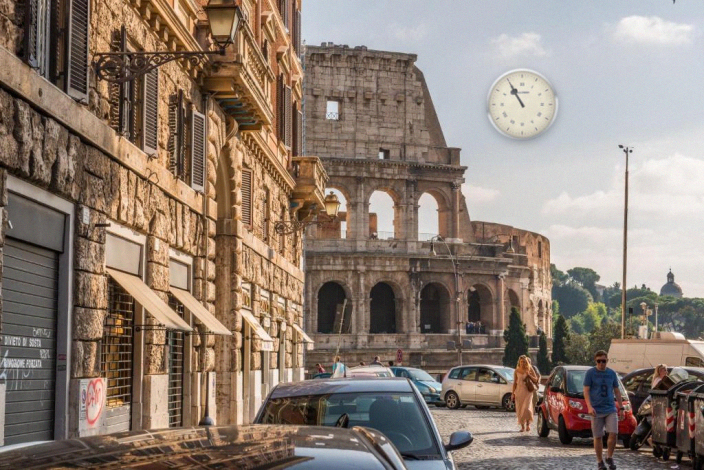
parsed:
10:55
